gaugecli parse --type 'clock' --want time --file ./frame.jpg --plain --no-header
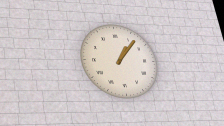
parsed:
1:07
